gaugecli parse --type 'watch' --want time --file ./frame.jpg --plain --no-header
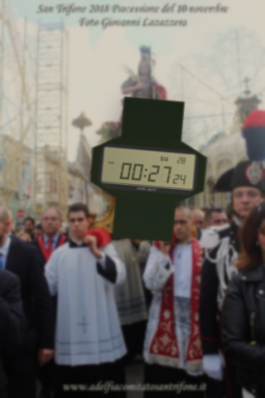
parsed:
0:27:24
